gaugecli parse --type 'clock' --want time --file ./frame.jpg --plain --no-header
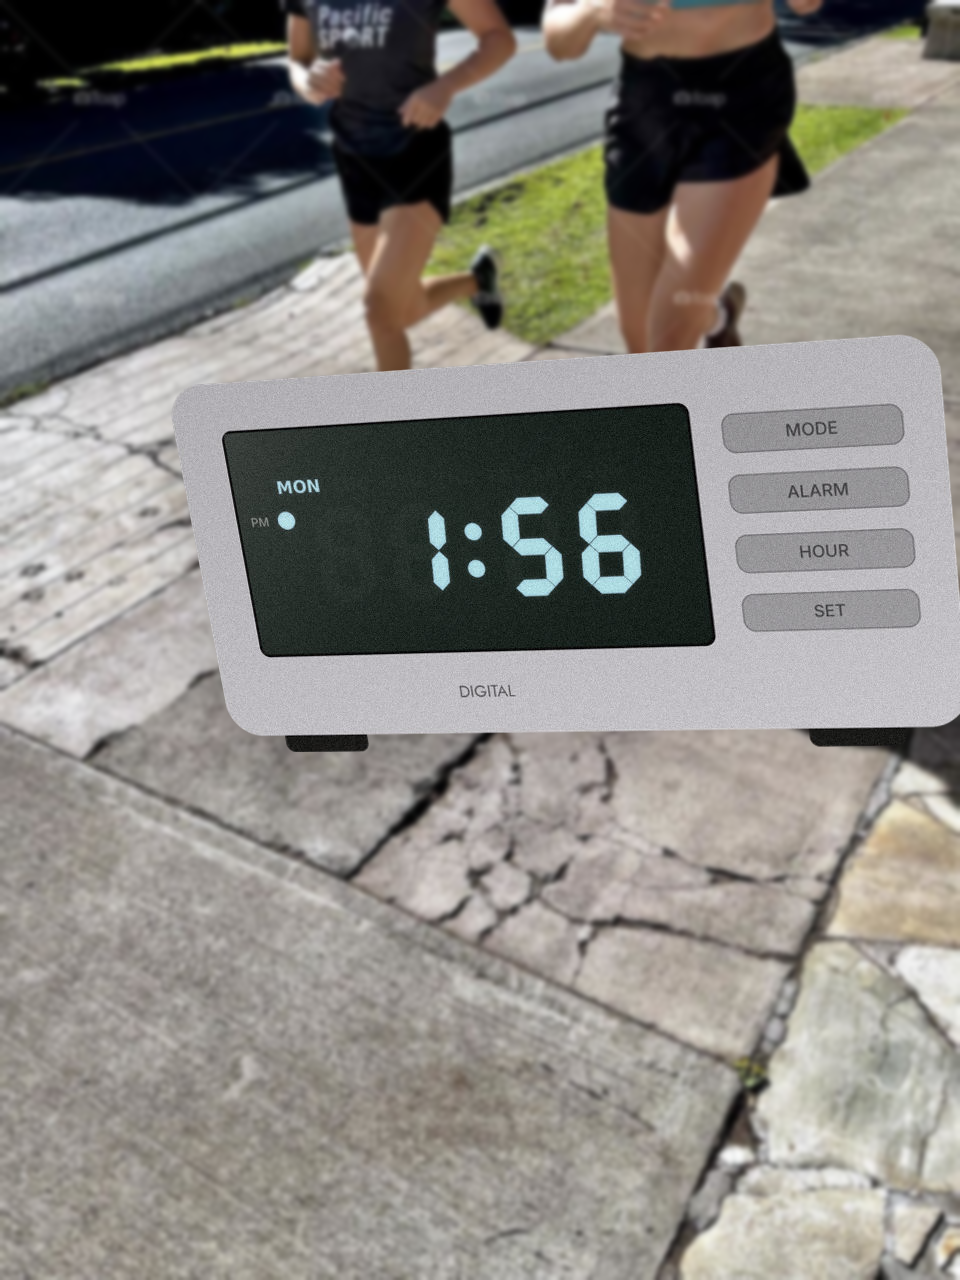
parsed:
1:56
